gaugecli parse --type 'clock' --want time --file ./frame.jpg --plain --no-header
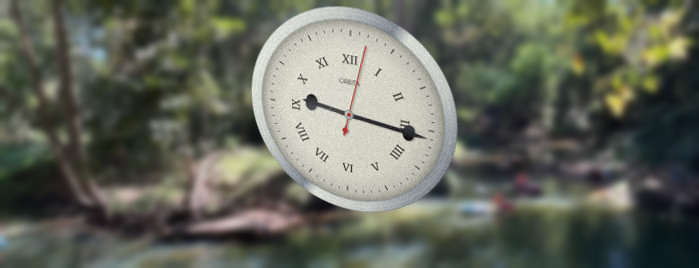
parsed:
9:16:02
